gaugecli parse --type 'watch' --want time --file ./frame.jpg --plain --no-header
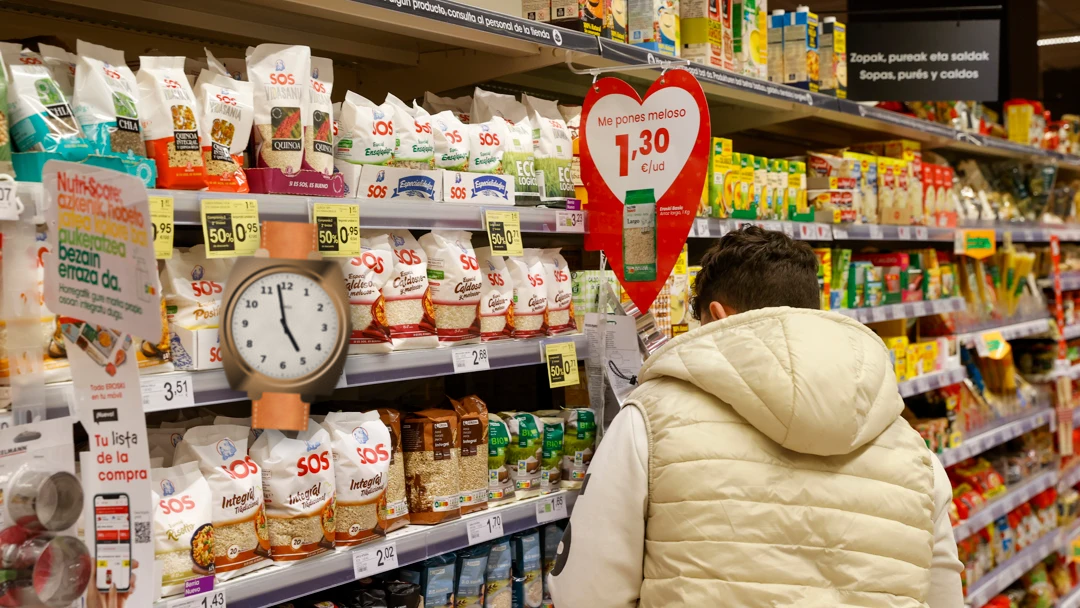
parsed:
4:58
